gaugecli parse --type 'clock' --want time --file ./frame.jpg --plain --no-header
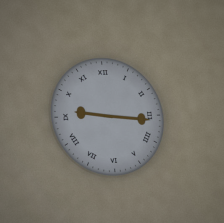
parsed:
9:16
